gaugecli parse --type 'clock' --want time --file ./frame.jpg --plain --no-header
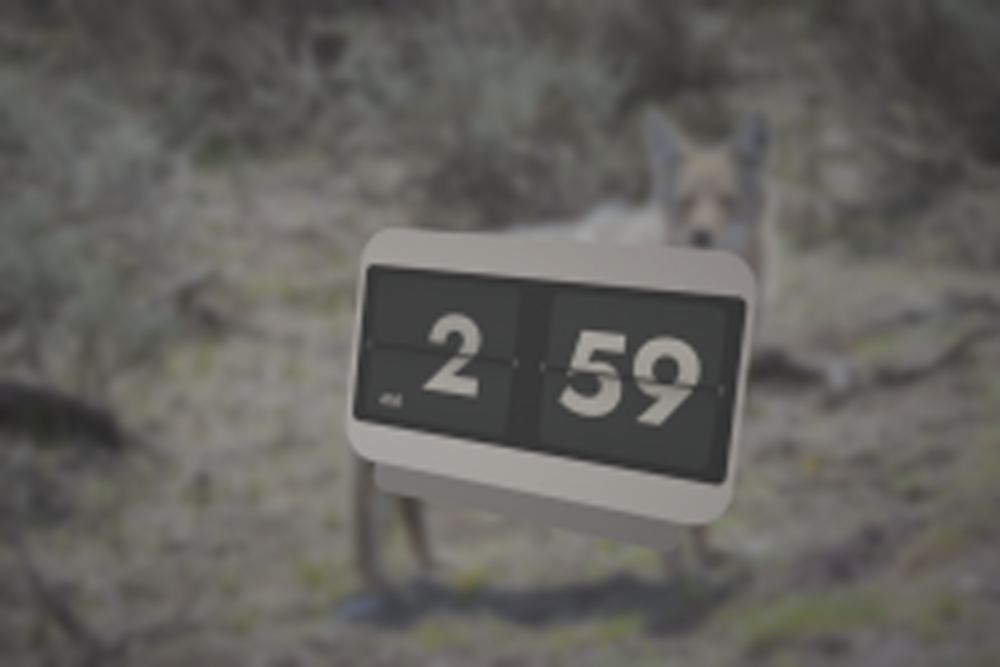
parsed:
2:59
